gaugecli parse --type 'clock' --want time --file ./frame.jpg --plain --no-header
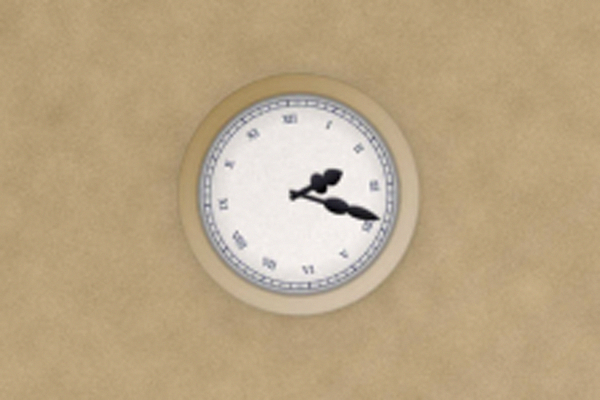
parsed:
2:19
